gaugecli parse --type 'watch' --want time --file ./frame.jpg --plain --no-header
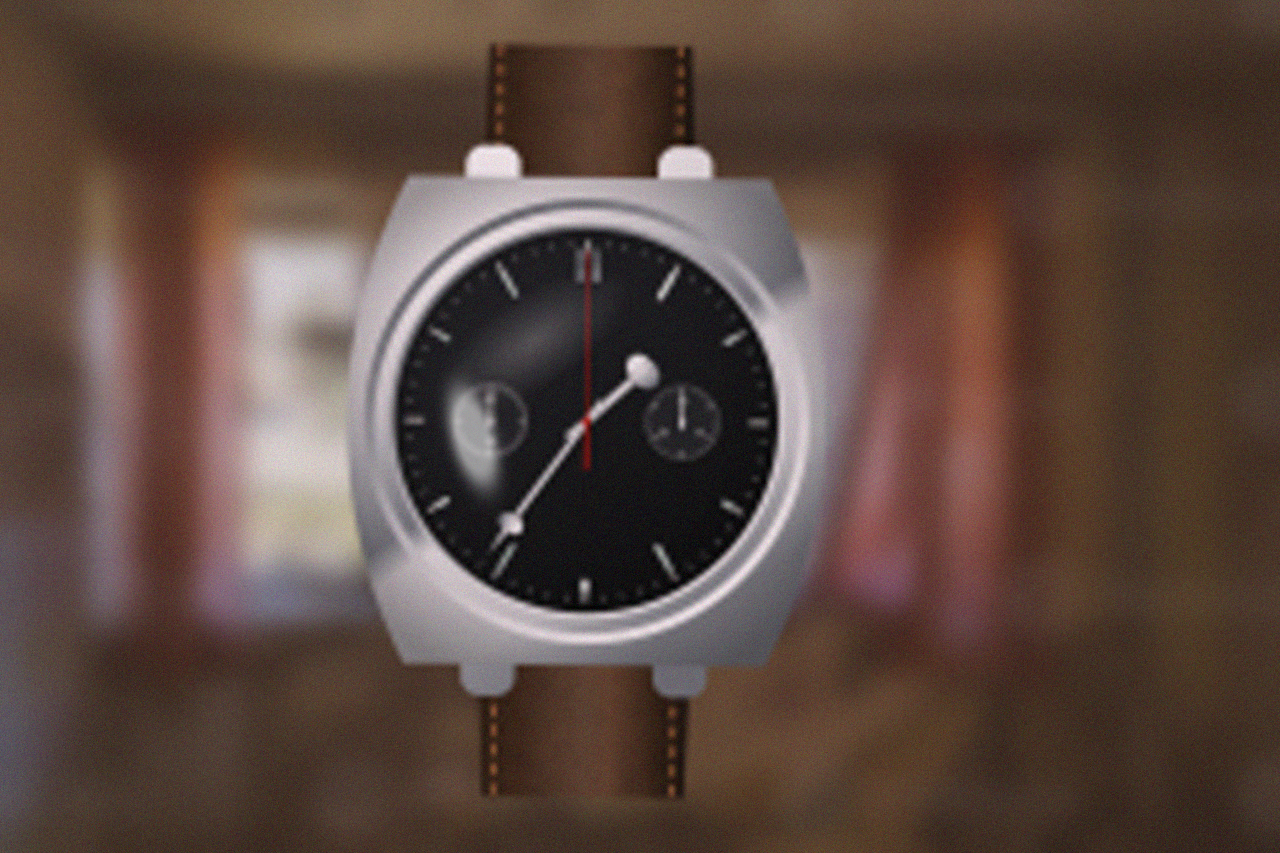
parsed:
1:36
